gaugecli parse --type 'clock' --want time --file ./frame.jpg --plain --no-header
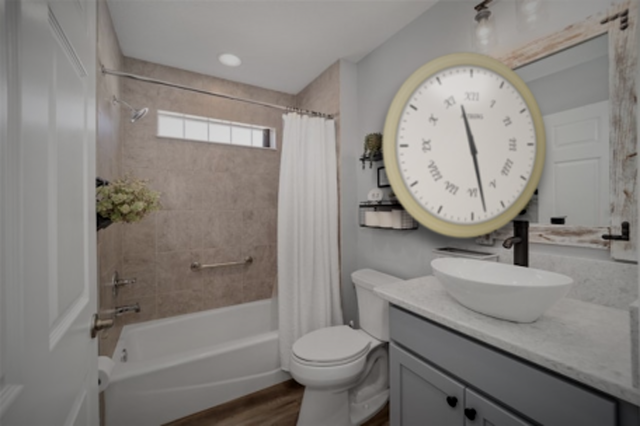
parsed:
11:28
